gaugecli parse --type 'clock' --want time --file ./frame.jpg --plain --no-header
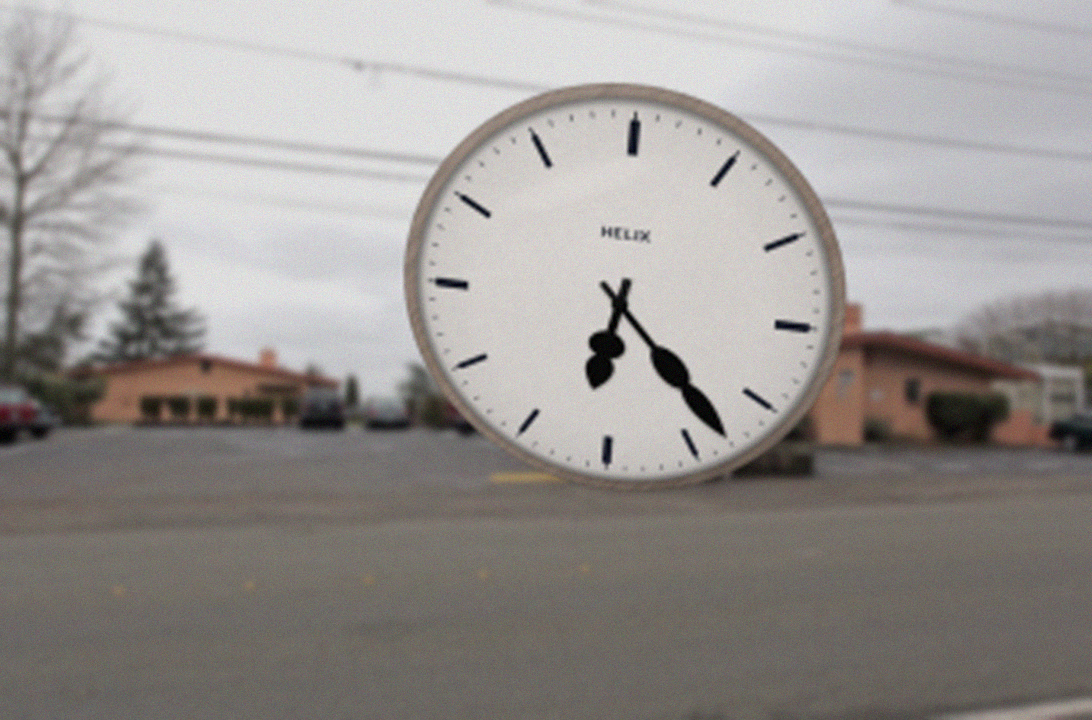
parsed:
6:23
